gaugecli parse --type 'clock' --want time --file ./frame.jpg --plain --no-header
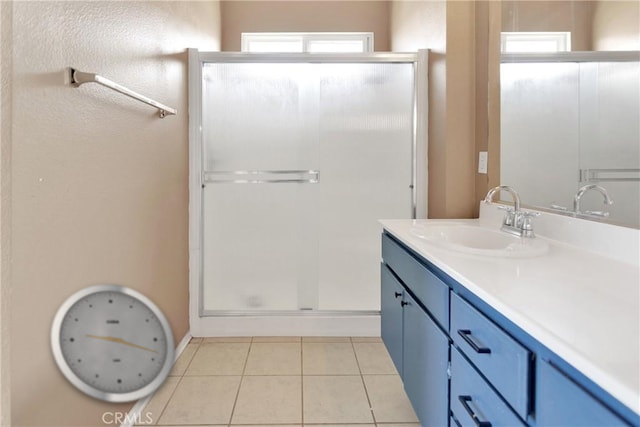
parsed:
9:18
